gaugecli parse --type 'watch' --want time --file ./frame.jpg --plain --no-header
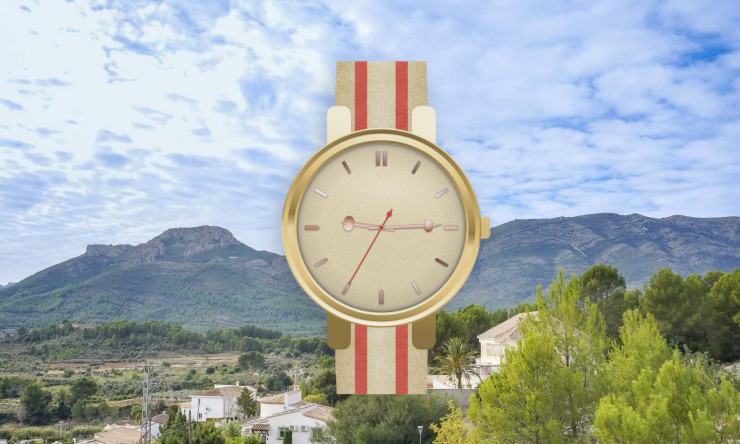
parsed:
9:14:35
